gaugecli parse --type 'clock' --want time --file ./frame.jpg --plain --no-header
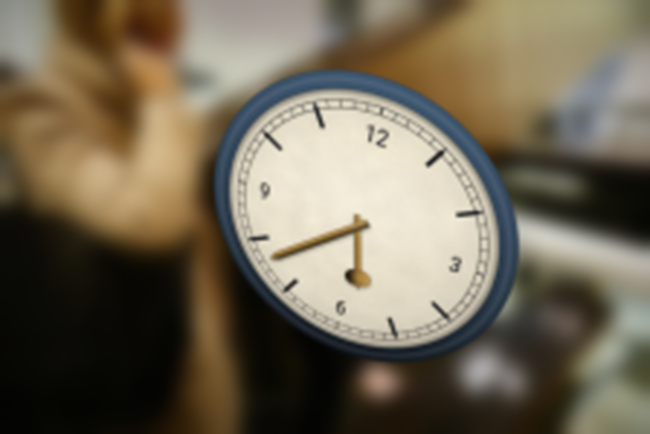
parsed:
5:38
